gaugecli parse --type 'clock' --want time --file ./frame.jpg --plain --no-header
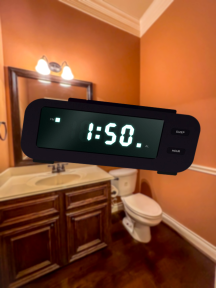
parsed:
1:50
